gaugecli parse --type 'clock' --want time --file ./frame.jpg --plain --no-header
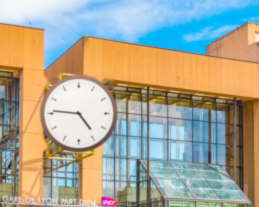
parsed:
4:46
